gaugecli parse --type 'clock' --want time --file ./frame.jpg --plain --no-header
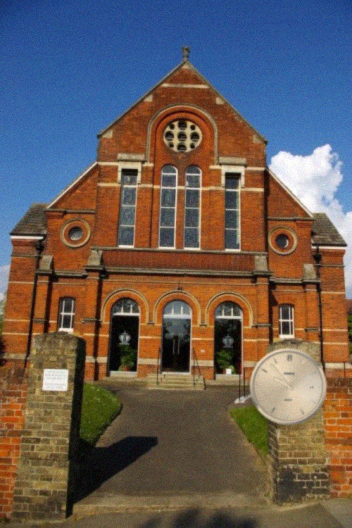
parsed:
9:53
